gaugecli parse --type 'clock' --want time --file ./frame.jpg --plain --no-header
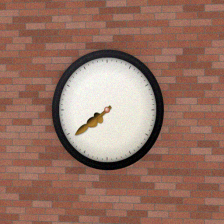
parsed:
7:39
